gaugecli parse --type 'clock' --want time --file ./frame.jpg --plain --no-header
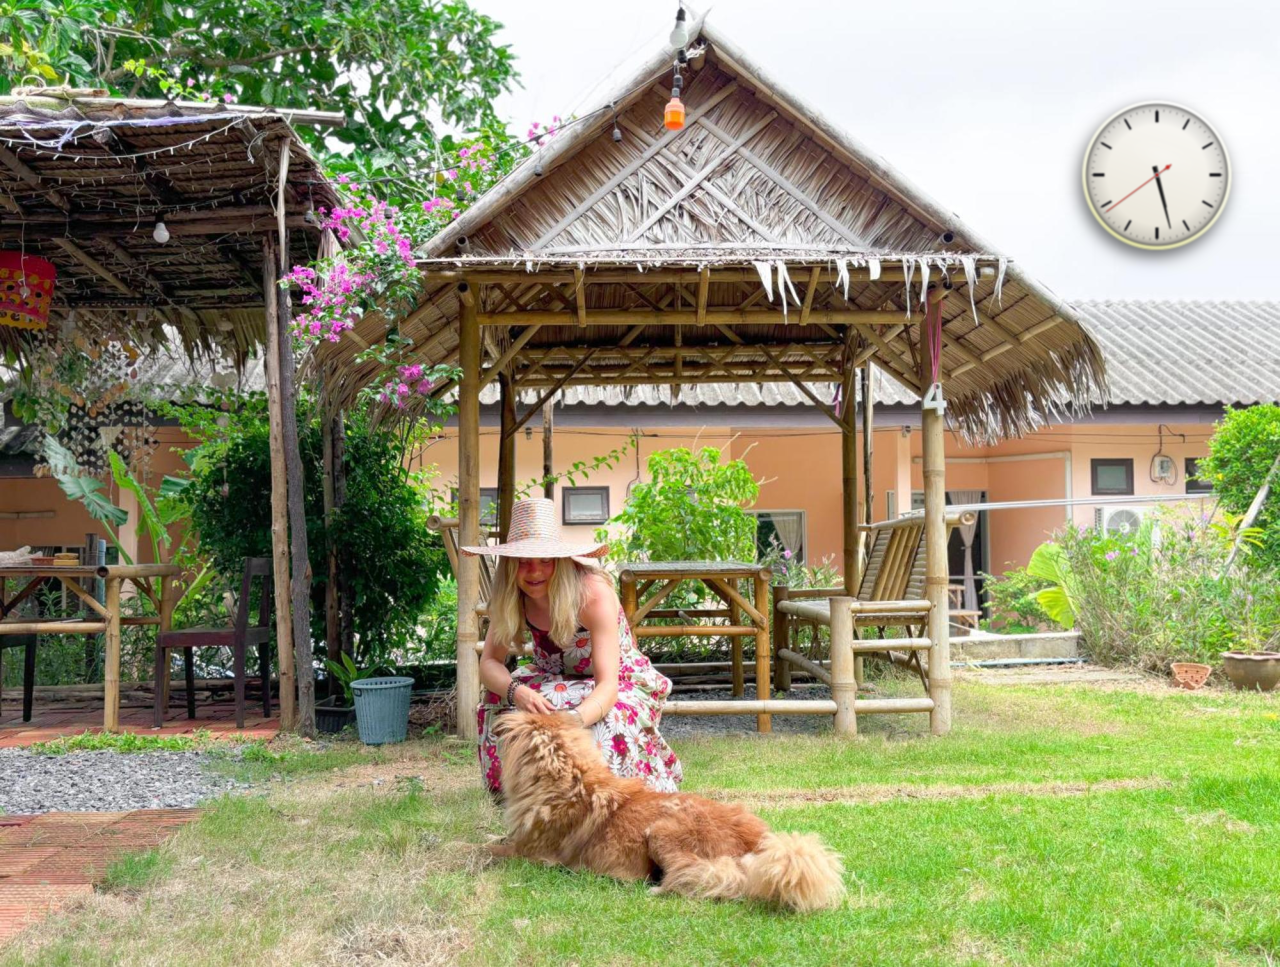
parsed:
5:27:39
